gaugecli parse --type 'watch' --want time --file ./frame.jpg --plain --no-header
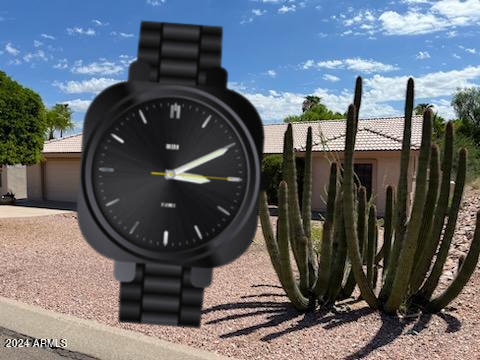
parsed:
3:10:15
